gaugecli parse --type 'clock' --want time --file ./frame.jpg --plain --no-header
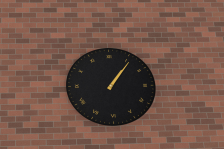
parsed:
1:06
